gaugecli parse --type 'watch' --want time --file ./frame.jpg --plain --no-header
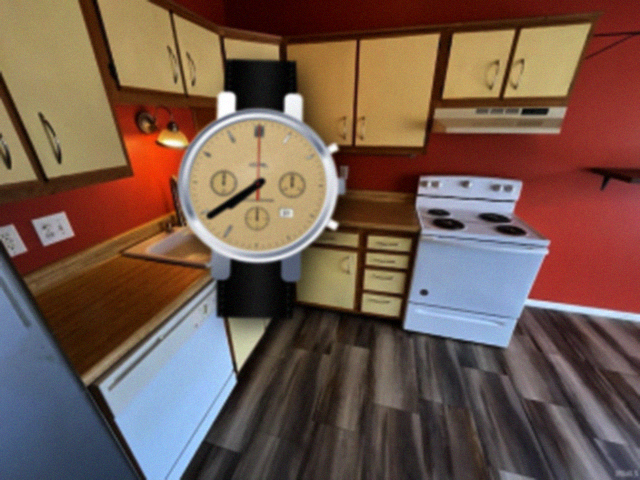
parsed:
7:39
